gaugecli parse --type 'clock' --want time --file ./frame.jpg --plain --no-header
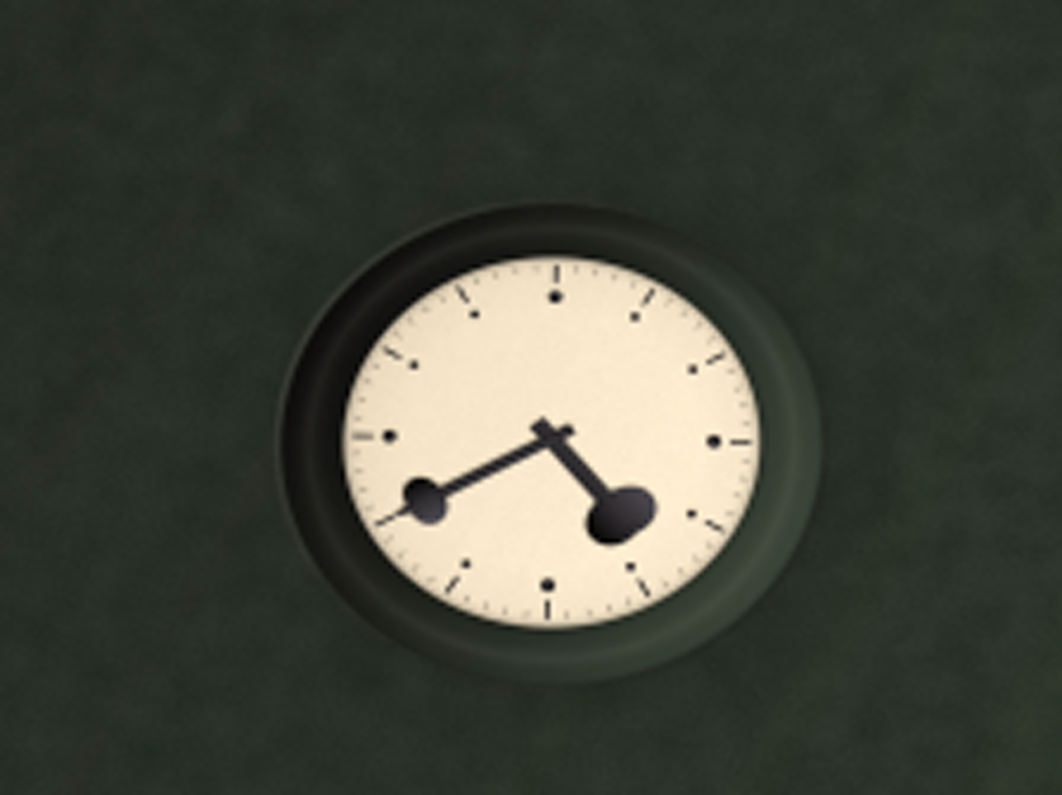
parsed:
4:40
